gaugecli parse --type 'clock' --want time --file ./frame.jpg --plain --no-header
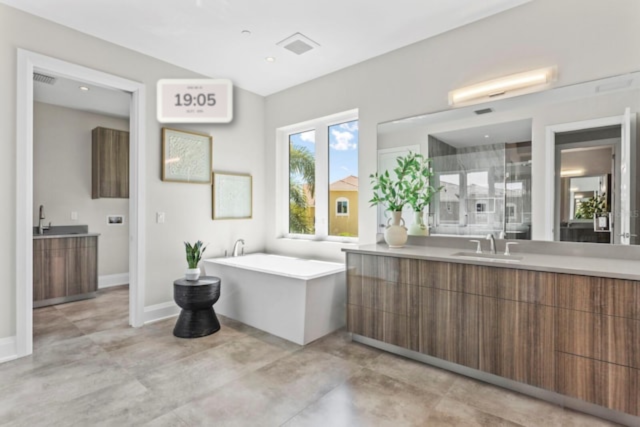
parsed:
19:05
